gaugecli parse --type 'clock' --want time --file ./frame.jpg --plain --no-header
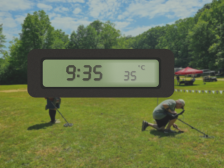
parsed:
9:35
